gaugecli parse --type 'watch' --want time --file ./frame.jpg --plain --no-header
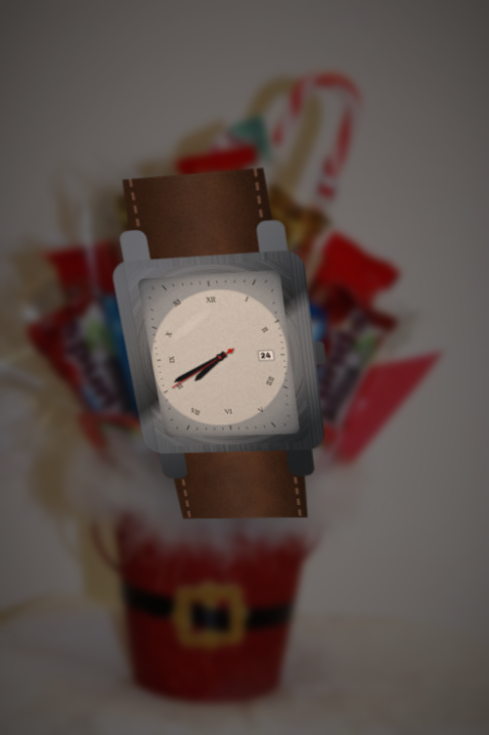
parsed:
7:40:40
